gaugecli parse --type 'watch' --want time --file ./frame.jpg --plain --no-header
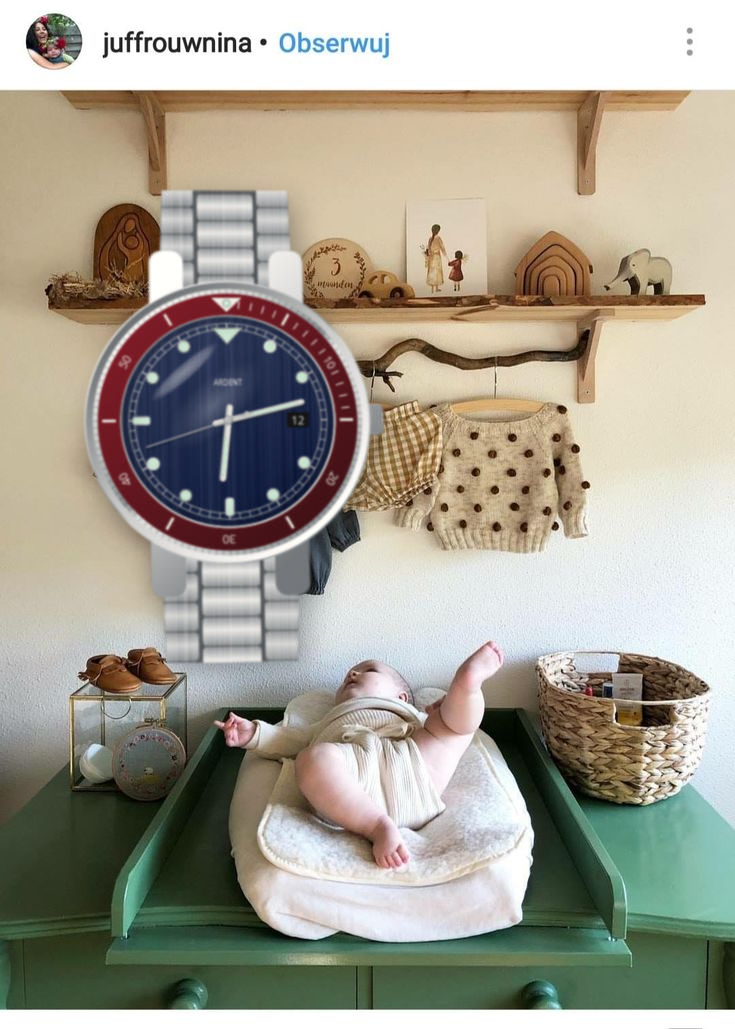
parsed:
6:12:42
